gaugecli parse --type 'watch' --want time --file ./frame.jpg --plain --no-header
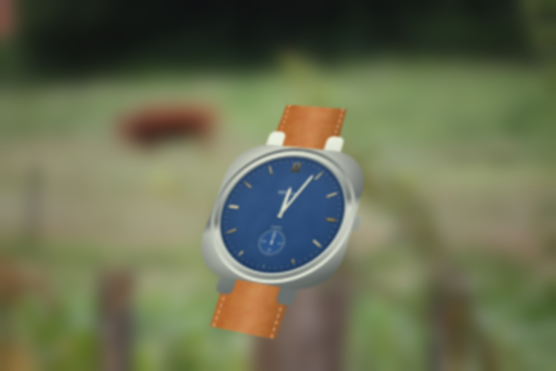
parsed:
12:04
